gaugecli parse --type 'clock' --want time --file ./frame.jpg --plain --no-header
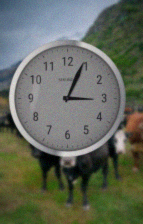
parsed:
3:04
